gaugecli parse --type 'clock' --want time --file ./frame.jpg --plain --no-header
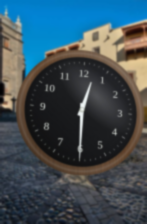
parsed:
12:30
